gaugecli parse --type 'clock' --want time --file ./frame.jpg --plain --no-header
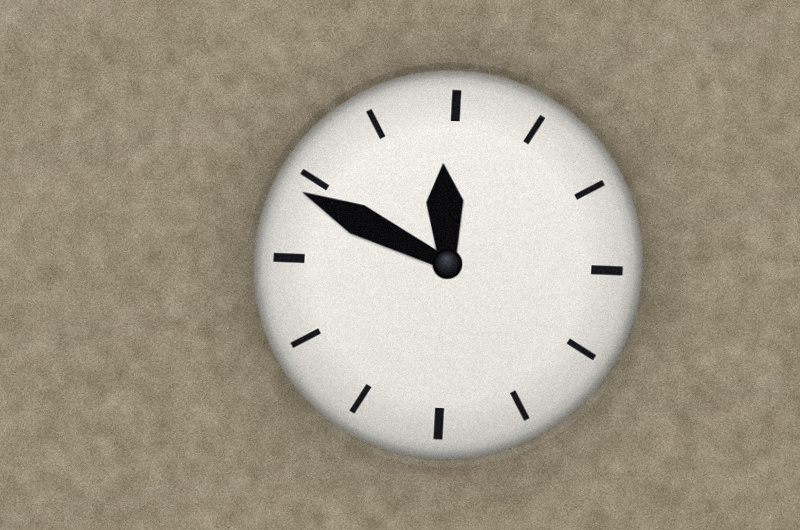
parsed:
11:49
